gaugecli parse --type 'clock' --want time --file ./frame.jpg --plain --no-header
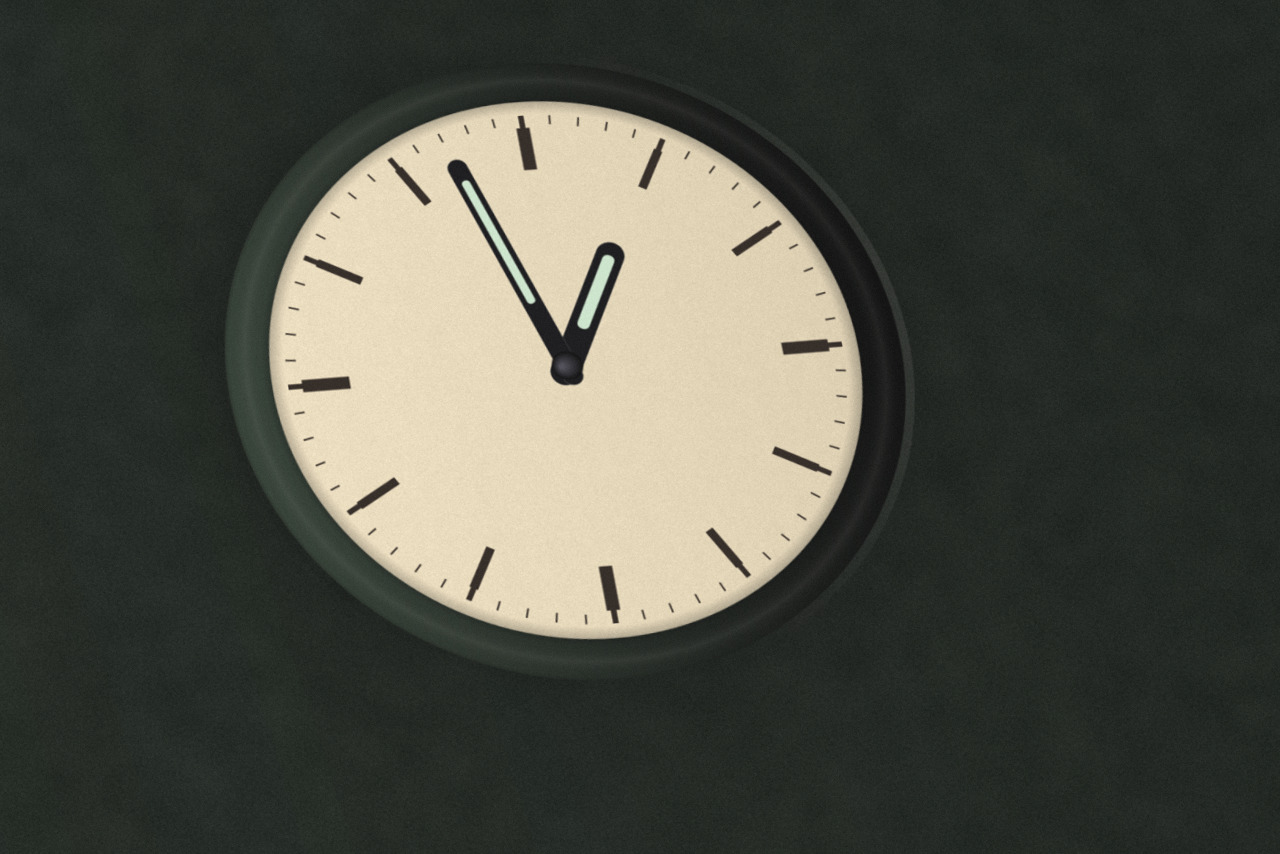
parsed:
12:57
